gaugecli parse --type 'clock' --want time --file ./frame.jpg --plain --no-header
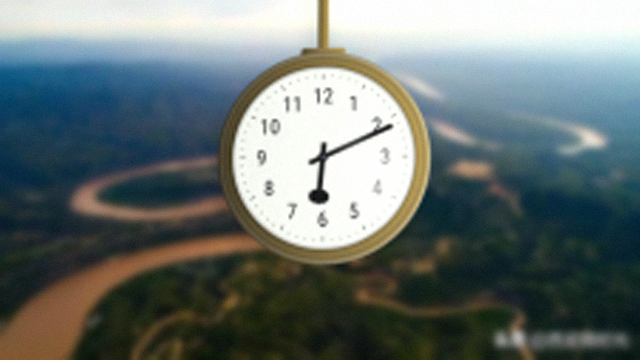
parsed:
6:11
